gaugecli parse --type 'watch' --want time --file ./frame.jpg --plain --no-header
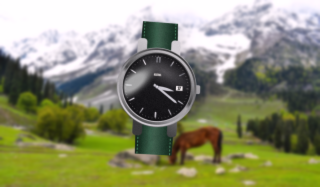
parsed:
3:21
